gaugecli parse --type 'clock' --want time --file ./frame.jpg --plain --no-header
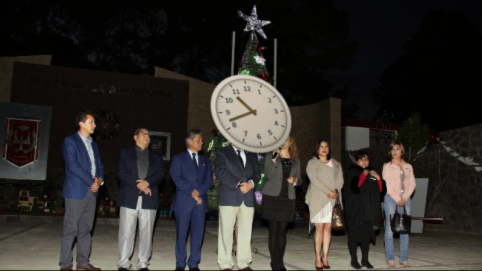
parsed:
10:42
